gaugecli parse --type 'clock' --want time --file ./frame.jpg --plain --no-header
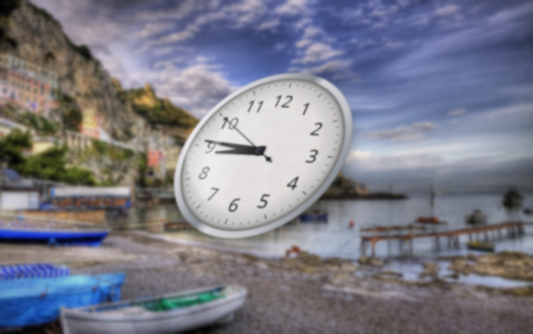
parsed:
8:45:50
